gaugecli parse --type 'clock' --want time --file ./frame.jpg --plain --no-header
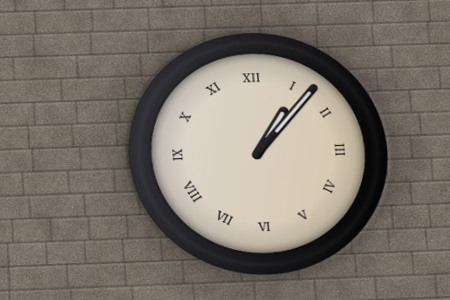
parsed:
1:07
